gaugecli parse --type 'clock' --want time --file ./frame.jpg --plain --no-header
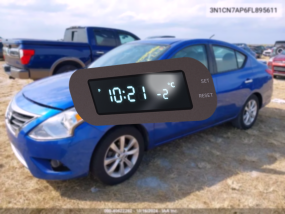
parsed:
10:21
